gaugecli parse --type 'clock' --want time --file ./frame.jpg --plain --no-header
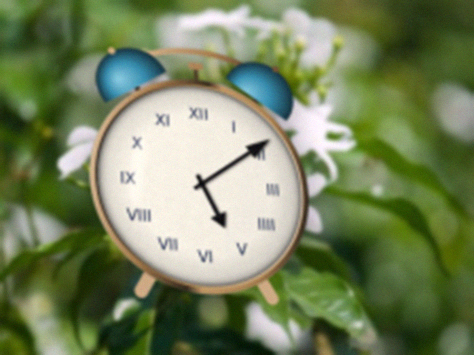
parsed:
5:09
